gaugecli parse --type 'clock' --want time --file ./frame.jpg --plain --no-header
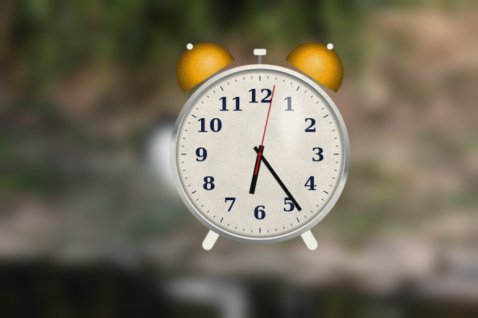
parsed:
6:24:02
